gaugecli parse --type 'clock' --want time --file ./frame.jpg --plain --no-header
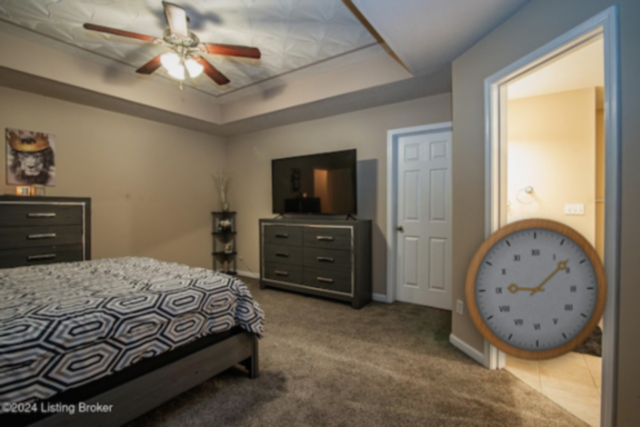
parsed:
9:08
